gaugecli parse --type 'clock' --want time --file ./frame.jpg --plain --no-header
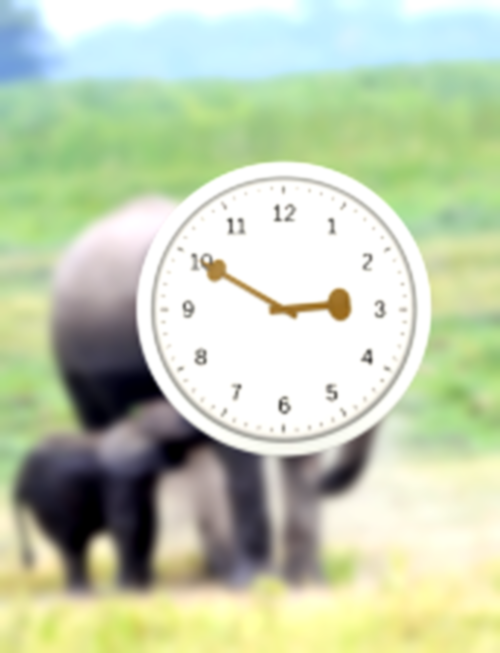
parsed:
2:50
